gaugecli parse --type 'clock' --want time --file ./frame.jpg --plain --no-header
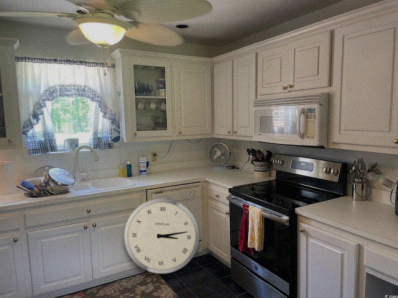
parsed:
3:13
